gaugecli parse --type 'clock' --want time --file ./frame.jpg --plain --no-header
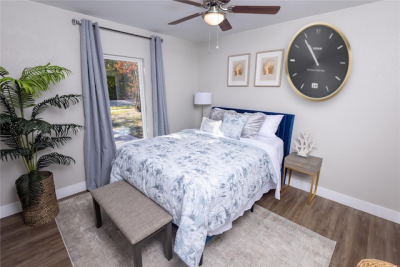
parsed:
10:54
